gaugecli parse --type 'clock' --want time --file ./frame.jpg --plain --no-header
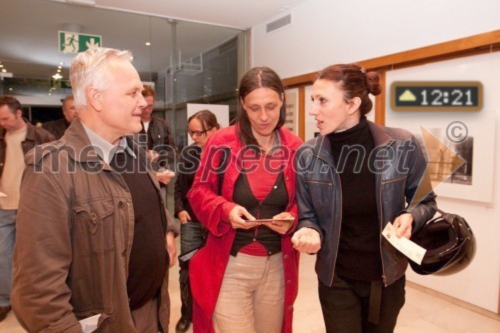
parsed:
12:21
